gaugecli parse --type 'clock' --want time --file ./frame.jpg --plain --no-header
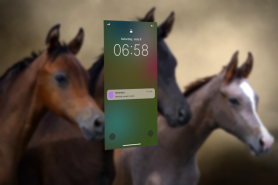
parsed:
6:58
